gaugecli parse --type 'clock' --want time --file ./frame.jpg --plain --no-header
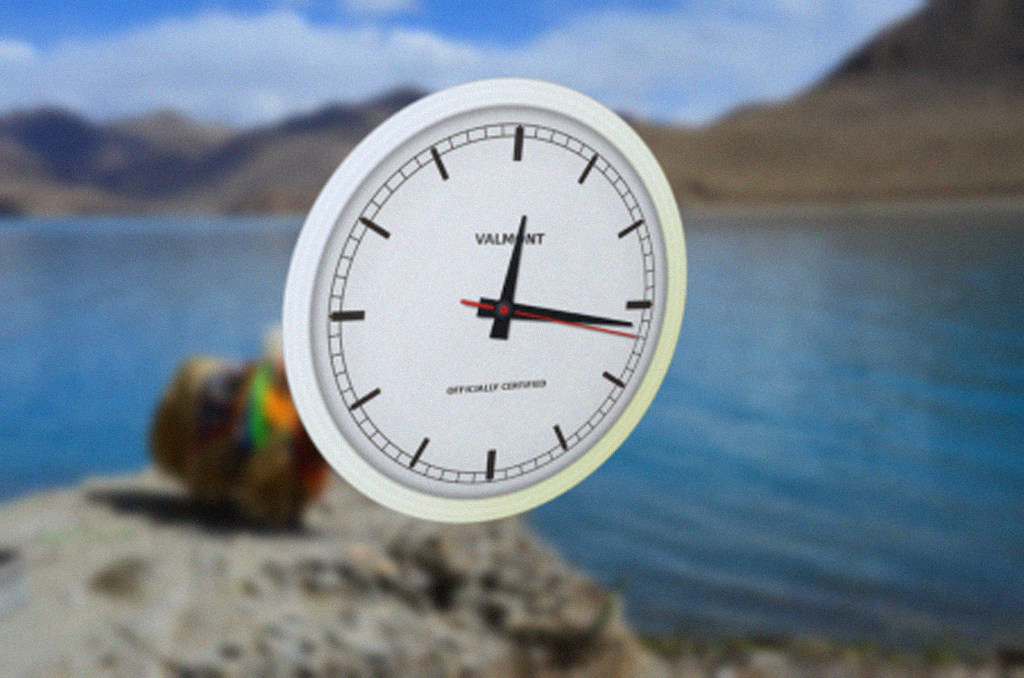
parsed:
12:16:17
